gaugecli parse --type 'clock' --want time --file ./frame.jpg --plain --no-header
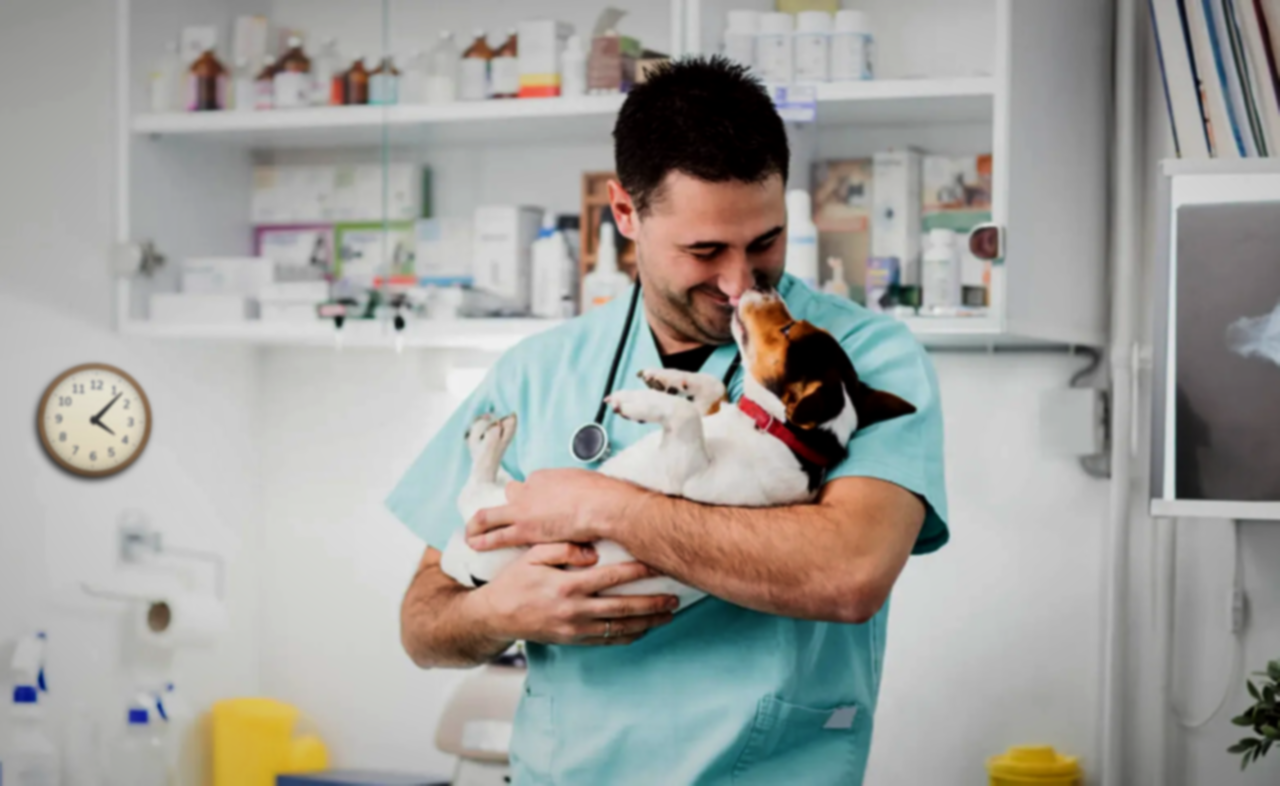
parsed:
4:07
